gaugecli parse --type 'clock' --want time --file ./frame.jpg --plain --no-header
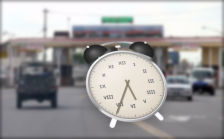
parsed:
5:35
